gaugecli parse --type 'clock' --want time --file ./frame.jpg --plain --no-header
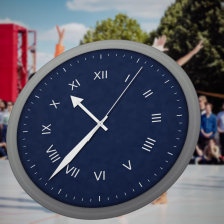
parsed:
10:37:06
